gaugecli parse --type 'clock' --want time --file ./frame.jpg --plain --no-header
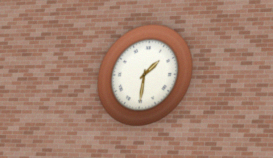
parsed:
1:30
